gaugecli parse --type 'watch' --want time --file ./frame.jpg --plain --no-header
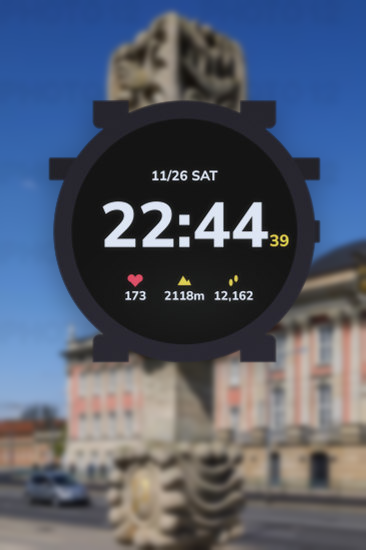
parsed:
22:44:39
